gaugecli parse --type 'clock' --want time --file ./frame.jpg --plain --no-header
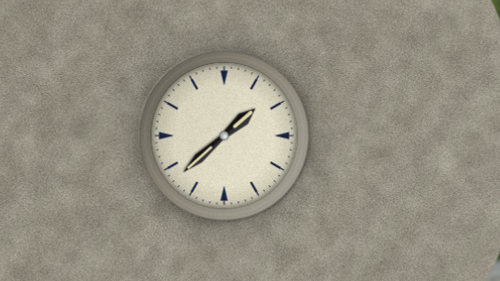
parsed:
1:38
